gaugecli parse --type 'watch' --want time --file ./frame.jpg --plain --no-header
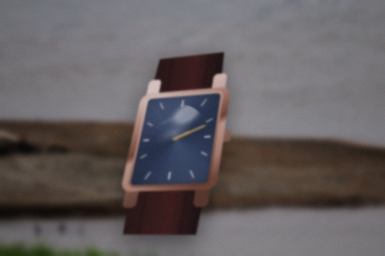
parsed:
2:11
